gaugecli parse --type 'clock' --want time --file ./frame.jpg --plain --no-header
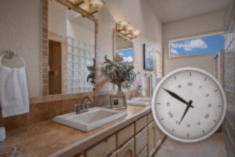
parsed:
6:50
